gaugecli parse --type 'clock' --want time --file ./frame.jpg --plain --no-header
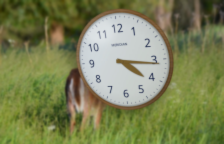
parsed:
4:16
